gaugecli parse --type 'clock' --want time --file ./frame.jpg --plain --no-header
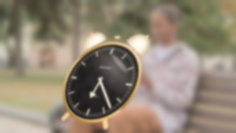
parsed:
6:23
